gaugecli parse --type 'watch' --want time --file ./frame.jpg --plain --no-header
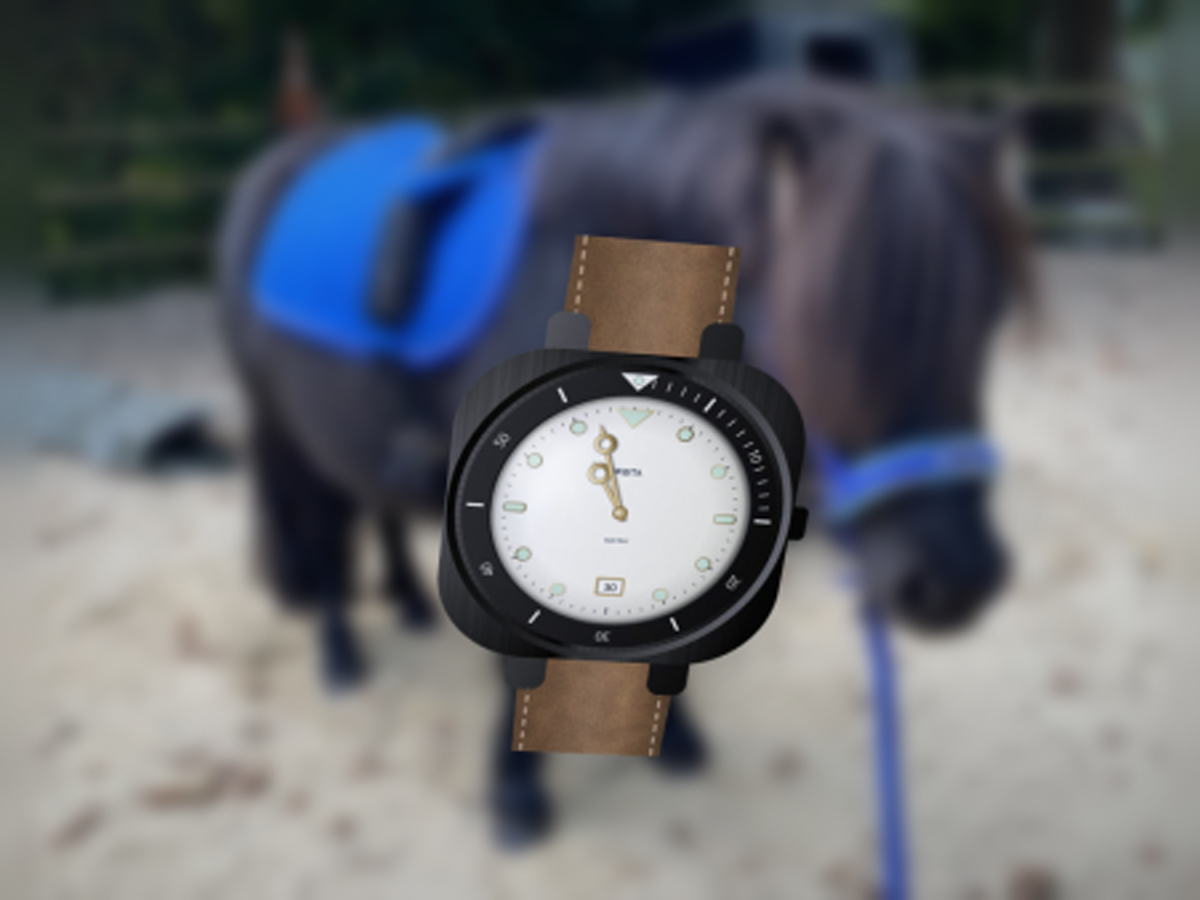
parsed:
10:57
